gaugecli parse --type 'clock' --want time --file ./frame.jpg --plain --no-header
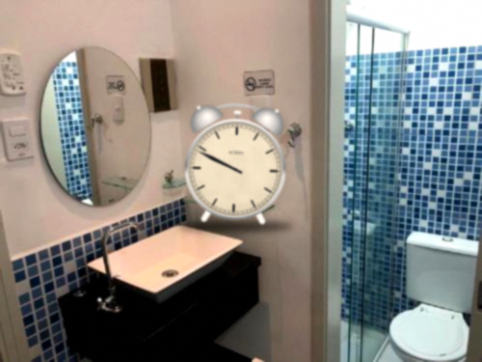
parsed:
9:49
